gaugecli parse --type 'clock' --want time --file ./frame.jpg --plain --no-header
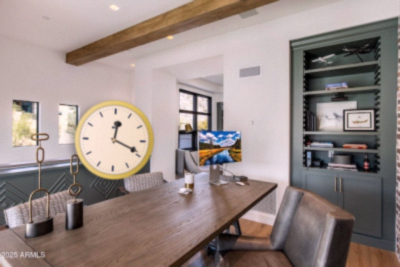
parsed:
12:19
